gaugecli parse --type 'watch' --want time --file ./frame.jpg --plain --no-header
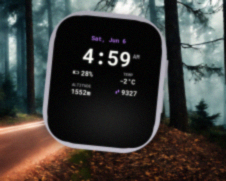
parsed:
4:59
